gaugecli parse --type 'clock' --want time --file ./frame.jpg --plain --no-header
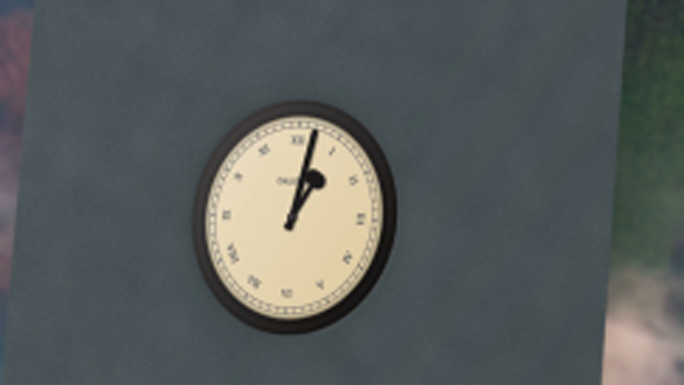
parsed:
1:02
